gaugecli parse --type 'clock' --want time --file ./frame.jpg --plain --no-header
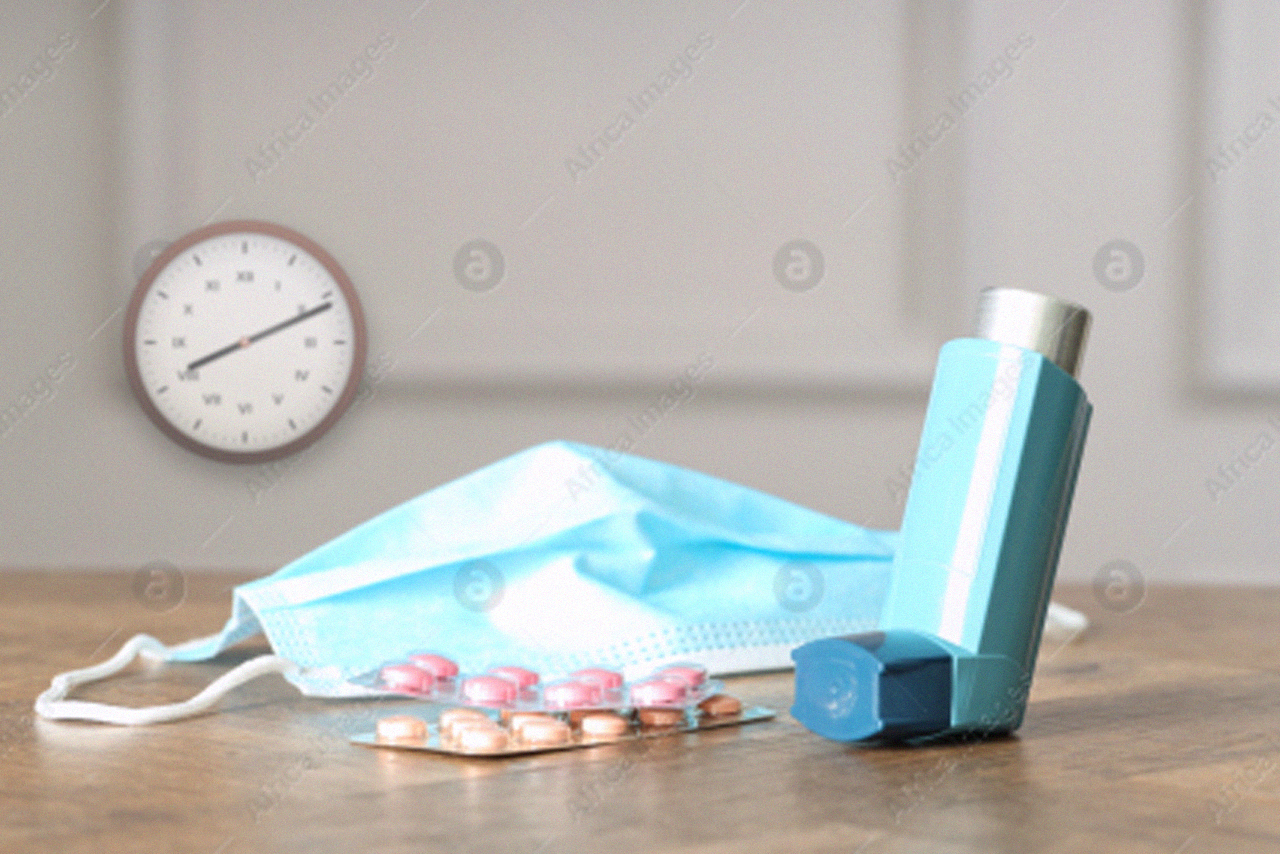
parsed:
8:11
